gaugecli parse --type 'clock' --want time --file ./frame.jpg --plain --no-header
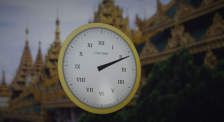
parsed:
2:11
